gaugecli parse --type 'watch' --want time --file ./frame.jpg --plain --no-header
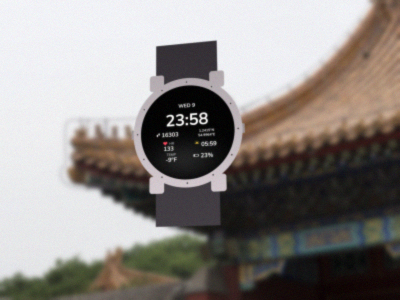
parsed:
23:58
